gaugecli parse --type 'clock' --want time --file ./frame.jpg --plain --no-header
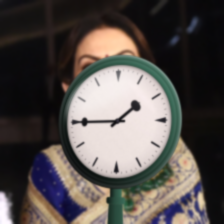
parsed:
1:45
